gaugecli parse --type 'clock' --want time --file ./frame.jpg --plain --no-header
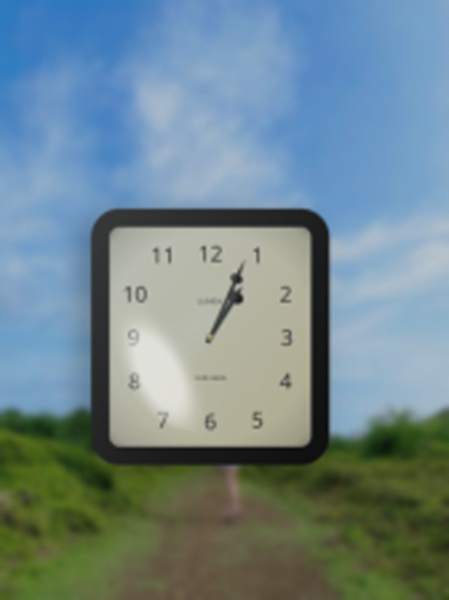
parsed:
1:04
